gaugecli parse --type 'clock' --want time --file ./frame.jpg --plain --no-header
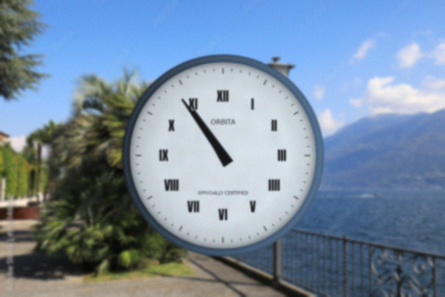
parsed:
10:54
